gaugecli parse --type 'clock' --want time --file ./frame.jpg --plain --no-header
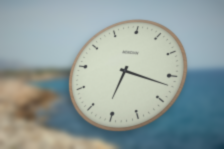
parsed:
6:17
